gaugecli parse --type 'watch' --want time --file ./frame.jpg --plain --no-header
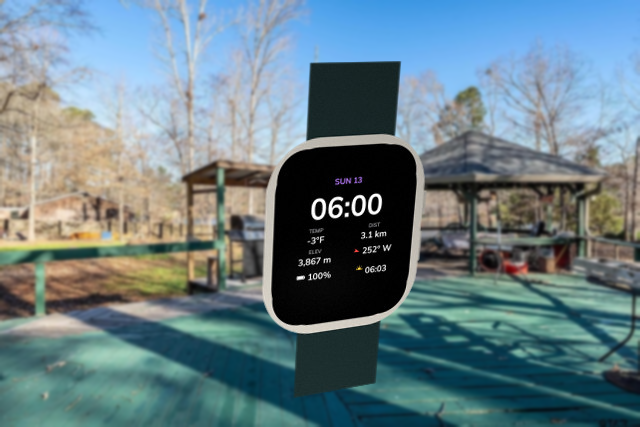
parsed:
6:00
